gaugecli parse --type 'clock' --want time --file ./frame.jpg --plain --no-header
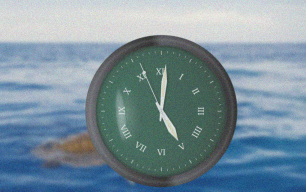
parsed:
5:00:56
